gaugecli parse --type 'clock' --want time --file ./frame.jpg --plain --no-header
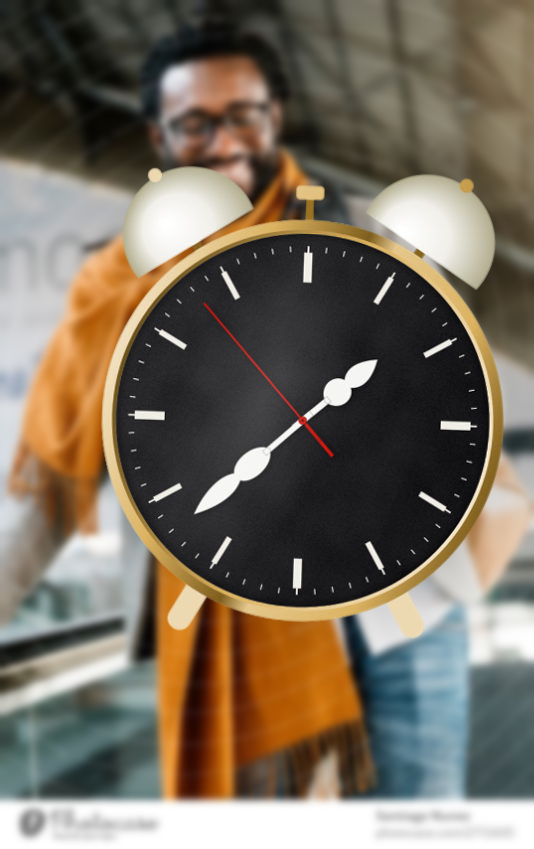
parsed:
1:37:53
